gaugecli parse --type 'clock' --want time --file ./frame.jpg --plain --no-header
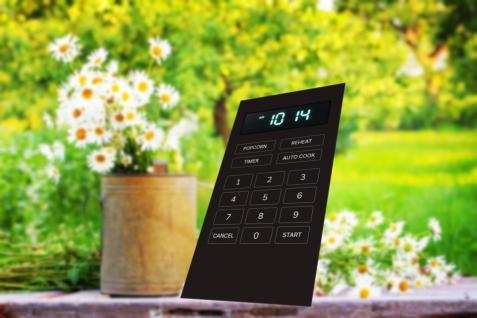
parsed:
10:14
